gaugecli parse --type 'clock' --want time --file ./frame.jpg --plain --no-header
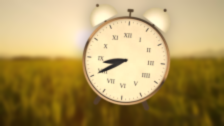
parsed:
8:40
